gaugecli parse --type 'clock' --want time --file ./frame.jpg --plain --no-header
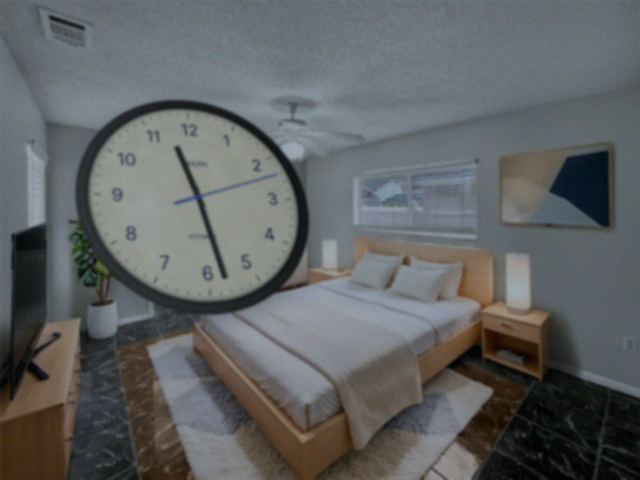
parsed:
11:28:12
